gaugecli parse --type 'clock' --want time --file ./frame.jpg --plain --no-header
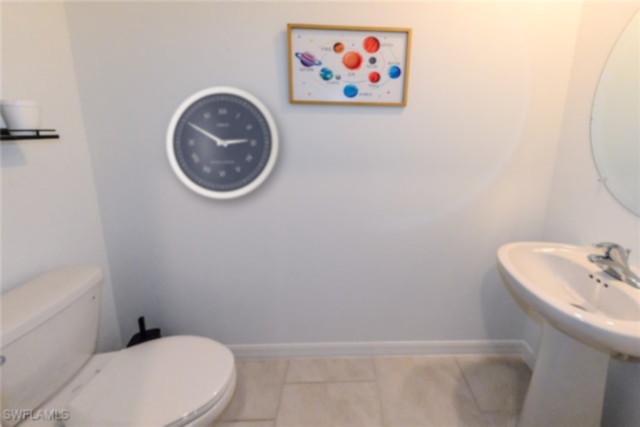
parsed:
2:50
